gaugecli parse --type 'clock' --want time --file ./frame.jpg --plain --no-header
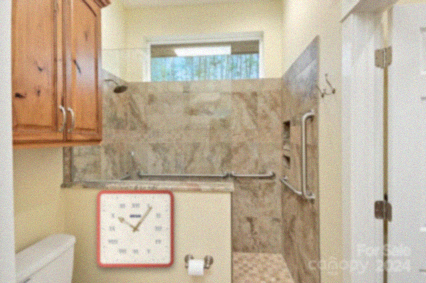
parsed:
10:06
